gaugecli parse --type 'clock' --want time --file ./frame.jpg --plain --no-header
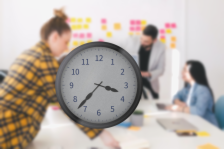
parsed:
3:37
